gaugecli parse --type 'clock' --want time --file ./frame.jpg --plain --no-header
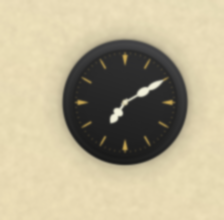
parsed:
7:10
